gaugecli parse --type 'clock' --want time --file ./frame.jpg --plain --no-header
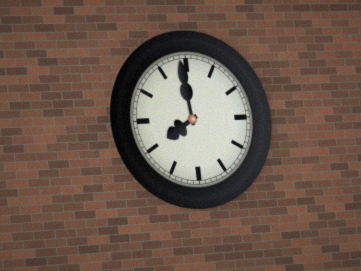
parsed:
7:59
